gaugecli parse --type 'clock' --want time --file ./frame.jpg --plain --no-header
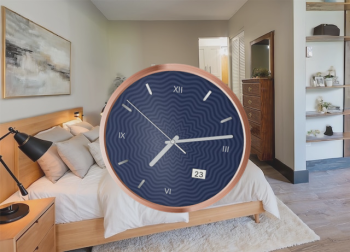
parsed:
7:12:51
